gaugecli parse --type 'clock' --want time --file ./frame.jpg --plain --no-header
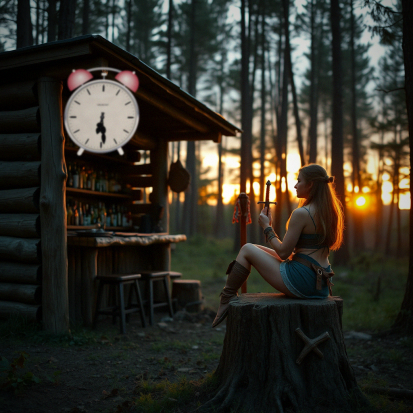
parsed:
6:29
